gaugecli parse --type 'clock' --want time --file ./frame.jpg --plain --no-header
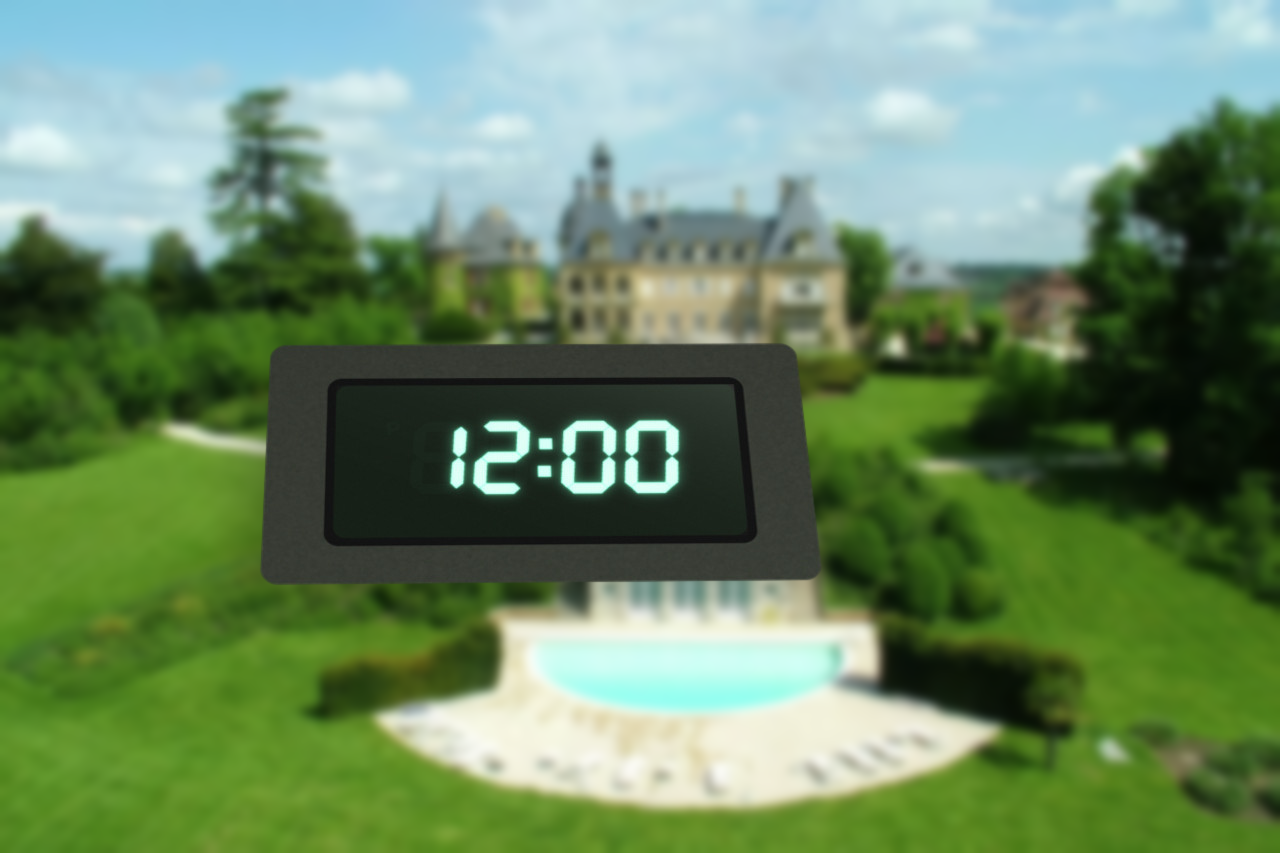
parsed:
12:00
